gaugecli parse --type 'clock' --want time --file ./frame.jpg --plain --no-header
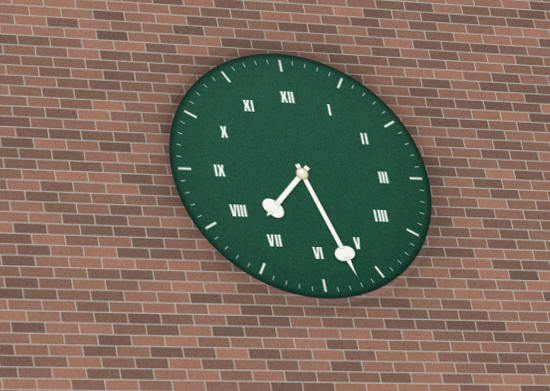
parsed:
7:27
